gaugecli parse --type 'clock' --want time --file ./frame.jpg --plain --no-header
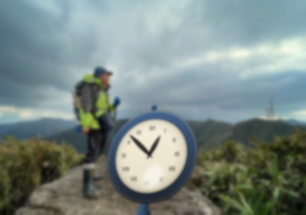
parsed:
12:52
